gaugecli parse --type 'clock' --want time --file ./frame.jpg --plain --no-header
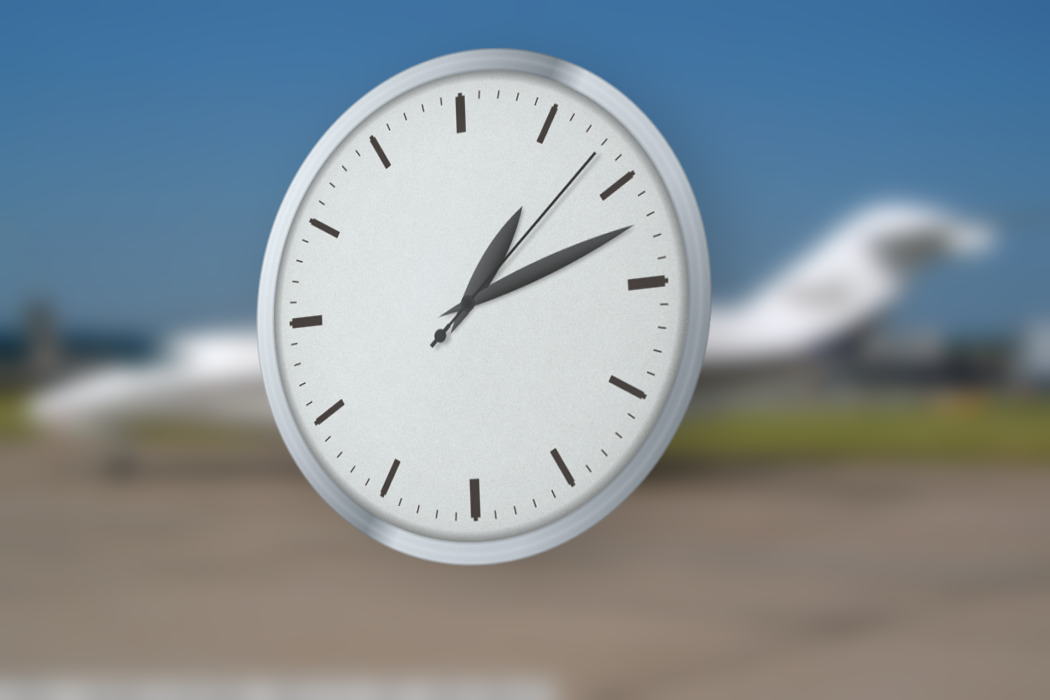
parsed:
1:12:08
